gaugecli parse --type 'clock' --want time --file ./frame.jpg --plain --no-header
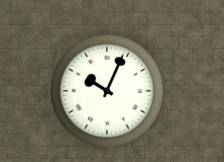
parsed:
10:04
